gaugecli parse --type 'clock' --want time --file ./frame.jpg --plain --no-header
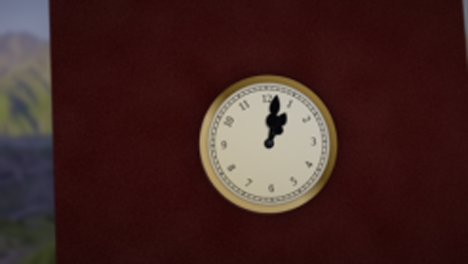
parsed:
1:02
